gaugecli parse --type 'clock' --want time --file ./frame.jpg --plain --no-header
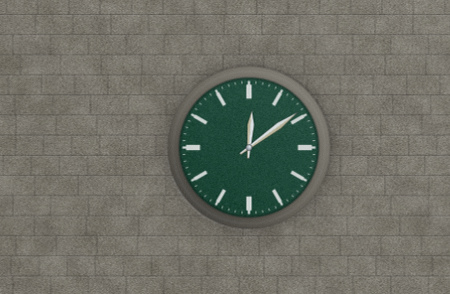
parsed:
12:09
